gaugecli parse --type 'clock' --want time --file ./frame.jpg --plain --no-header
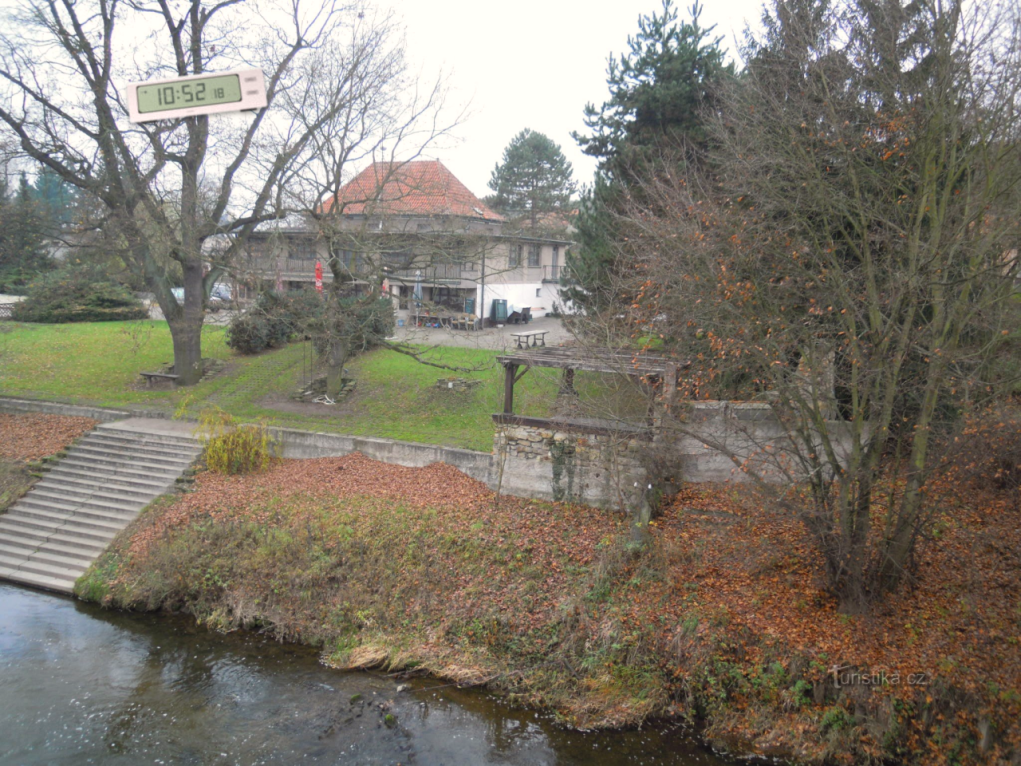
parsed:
10:52
